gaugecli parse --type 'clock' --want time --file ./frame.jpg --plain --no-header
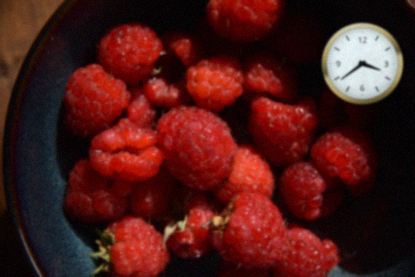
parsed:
3:39
